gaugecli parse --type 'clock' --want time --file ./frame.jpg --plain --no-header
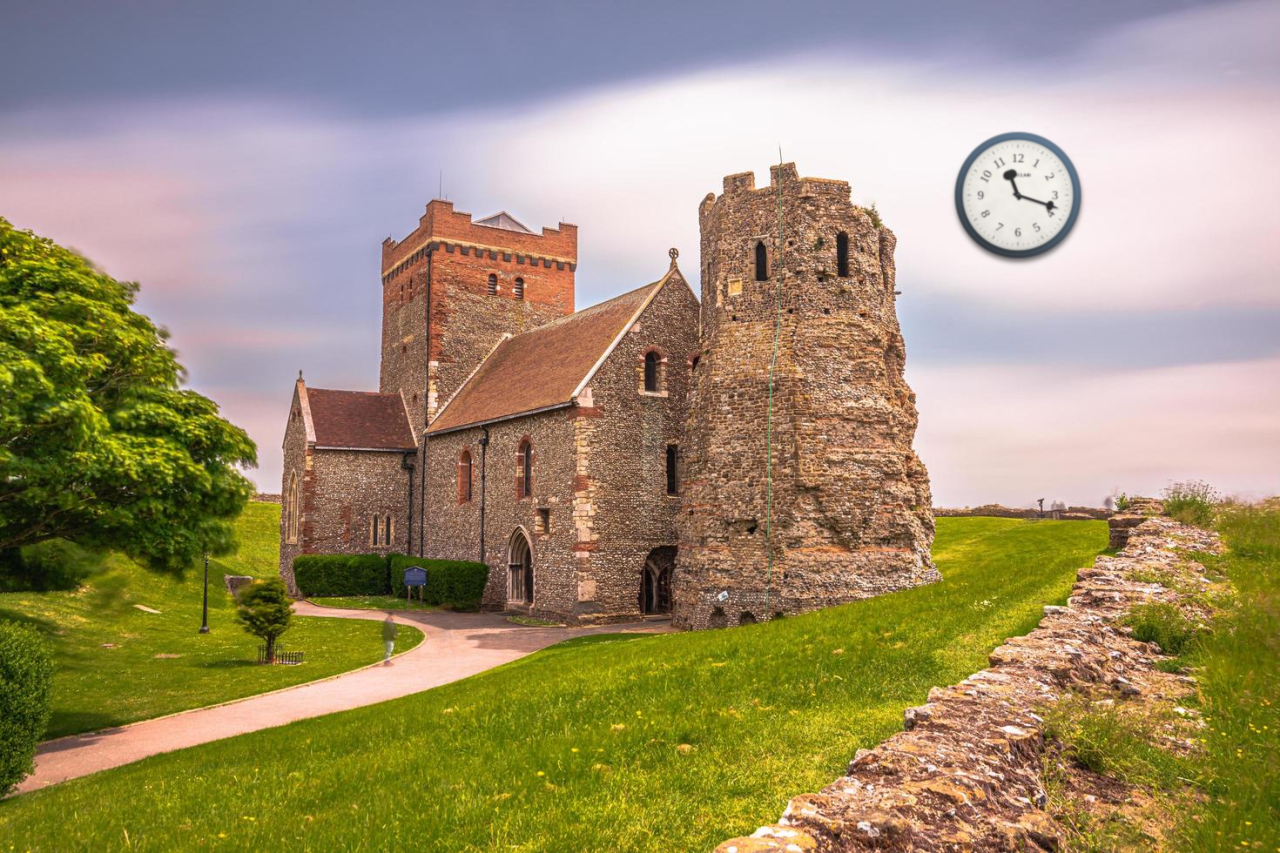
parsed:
11:18
